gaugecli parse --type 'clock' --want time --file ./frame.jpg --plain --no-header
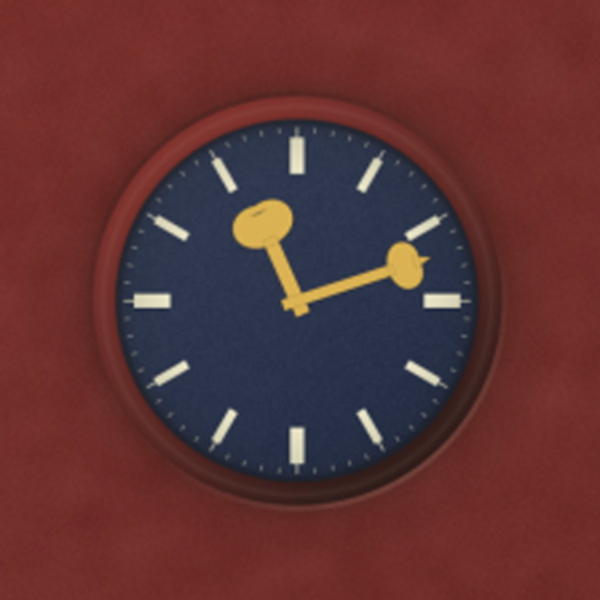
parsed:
11:12
